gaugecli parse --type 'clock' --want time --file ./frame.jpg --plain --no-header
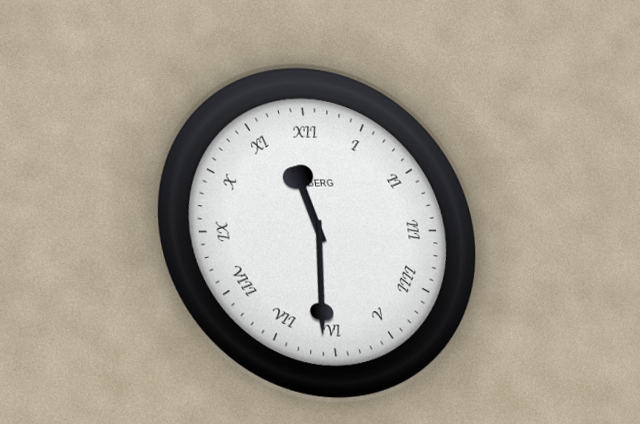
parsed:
11:31
